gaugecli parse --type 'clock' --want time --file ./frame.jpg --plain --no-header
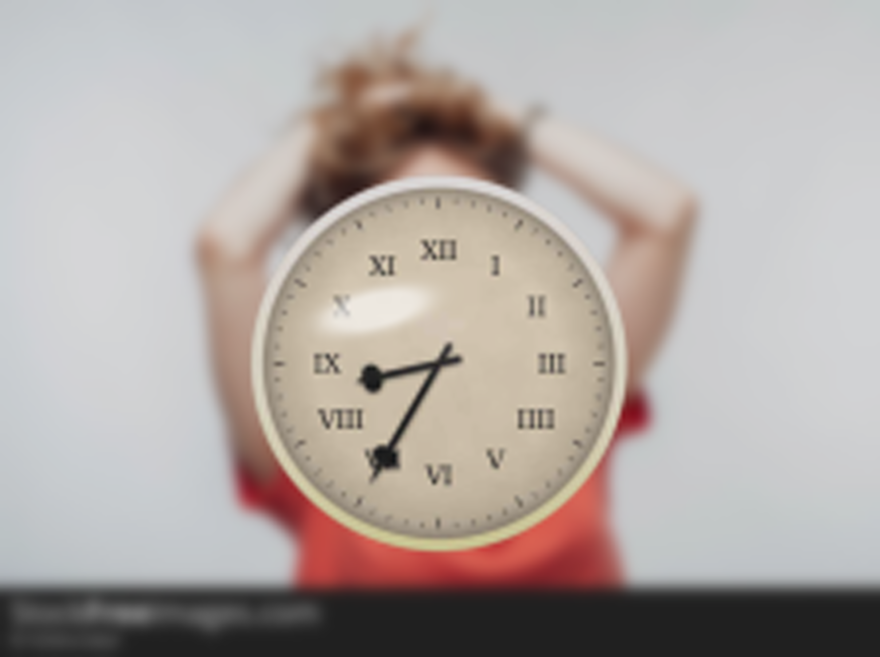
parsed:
8:35
